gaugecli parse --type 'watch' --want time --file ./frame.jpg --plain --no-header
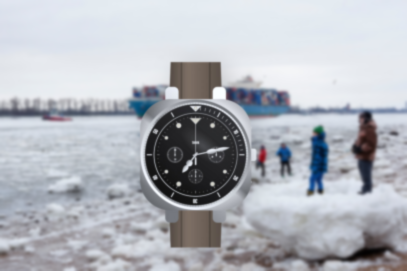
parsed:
7:13
